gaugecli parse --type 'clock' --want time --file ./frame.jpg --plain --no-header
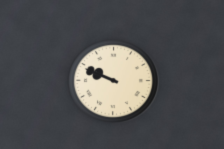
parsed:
9:49
